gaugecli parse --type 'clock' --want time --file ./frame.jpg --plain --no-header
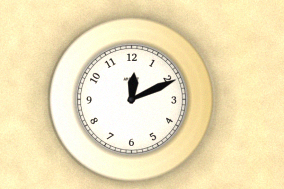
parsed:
12:11
